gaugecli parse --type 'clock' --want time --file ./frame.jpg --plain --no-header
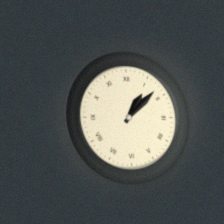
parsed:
1:08
